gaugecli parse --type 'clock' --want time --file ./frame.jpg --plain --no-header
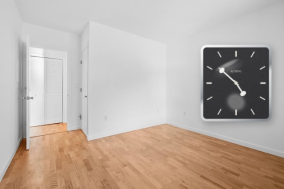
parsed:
4:52
